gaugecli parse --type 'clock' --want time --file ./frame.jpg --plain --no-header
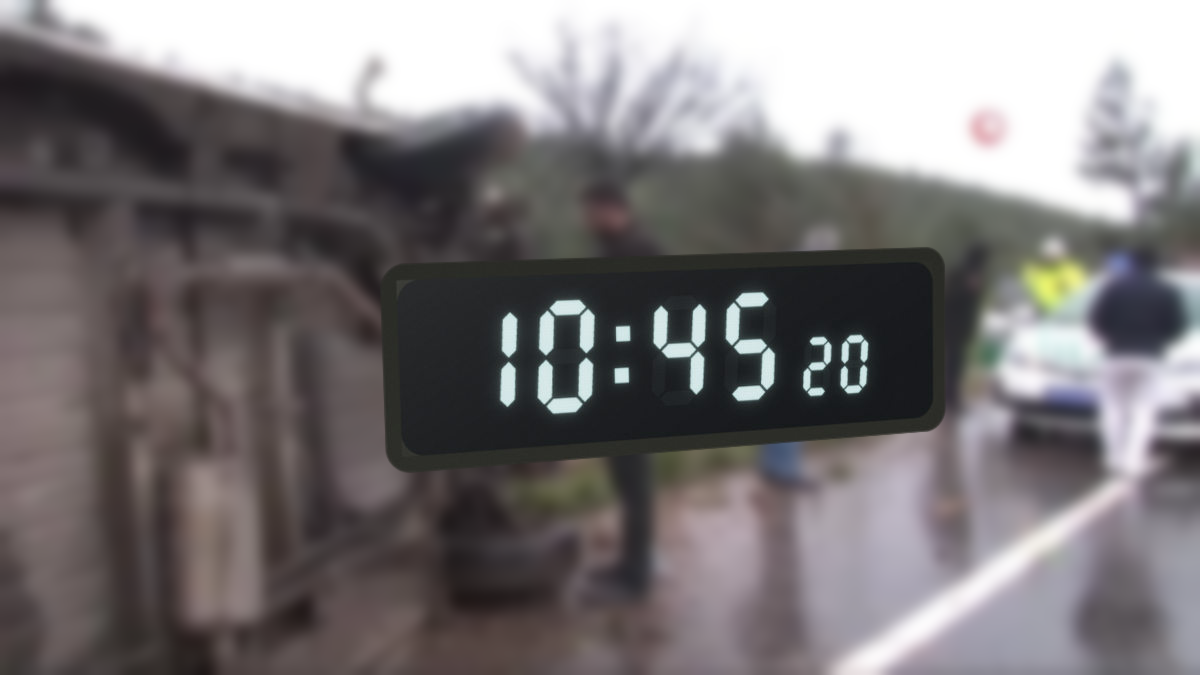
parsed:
10:45:20
